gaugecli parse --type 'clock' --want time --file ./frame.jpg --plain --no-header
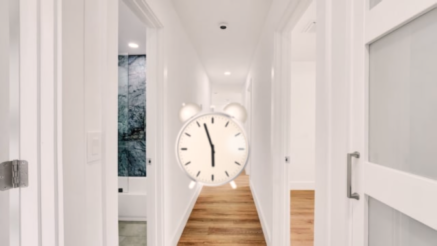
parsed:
5:57
